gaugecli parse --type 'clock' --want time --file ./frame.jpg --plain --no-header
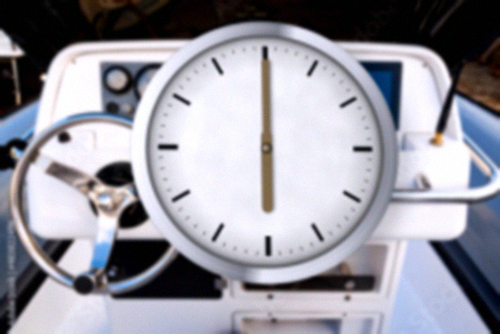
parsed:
6:00
